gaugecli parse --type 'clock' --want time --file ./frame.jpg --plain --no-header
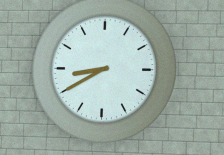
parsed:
8:40
